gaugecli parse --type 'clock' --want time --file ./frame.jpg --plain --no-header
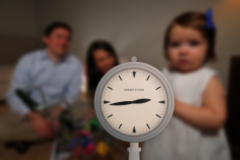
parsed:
2:44
